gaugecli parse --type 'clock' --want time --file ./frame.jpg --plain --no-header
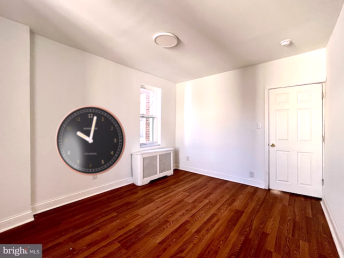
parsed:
10:02
